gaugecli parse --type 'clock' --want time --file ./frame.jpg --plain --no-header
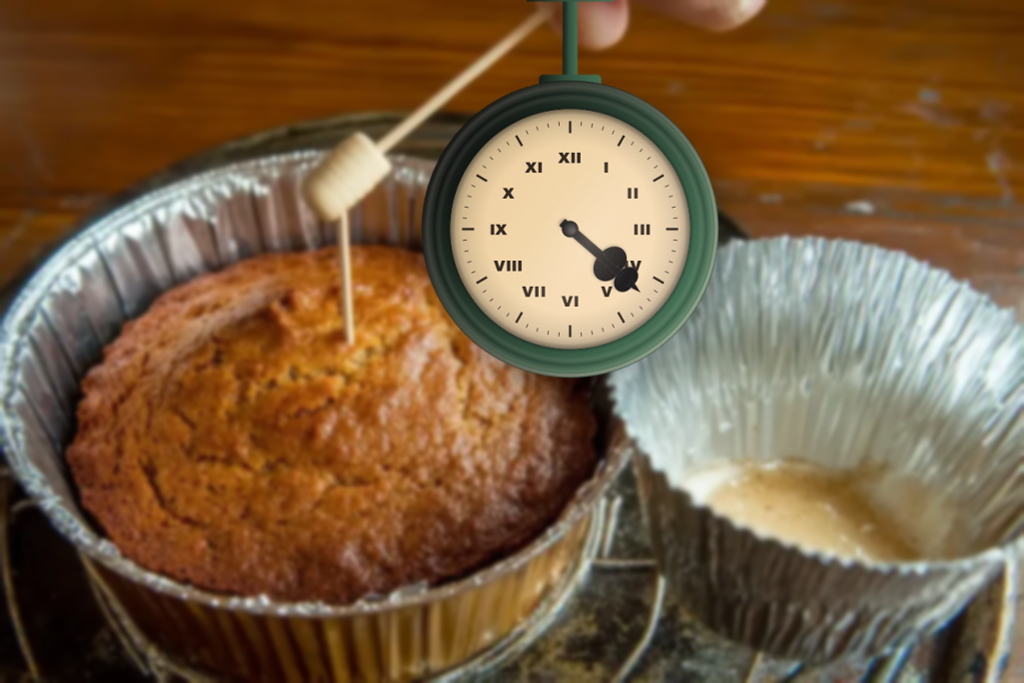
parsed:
4:22
